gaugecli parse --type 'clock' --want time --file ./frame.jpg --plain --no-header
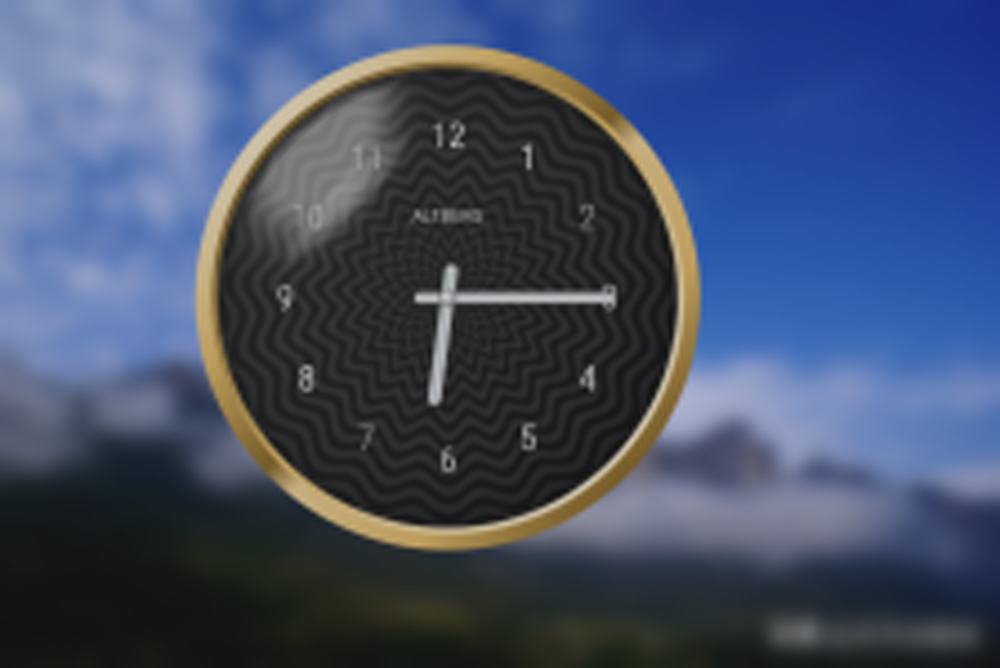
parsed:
6:15
